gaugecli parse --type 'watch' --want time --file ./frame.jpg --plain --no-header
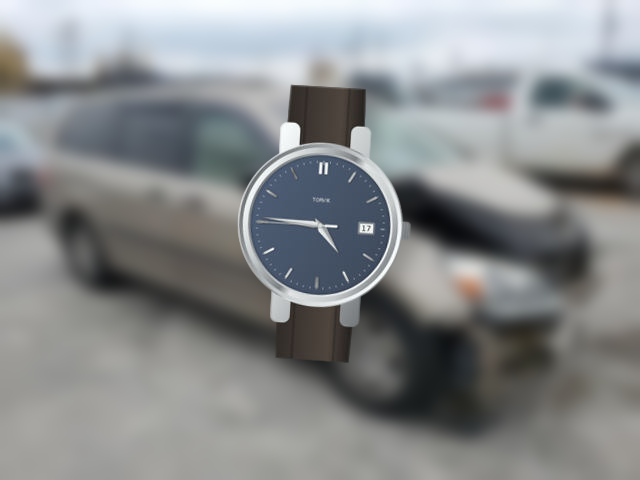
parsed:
4:45:45
